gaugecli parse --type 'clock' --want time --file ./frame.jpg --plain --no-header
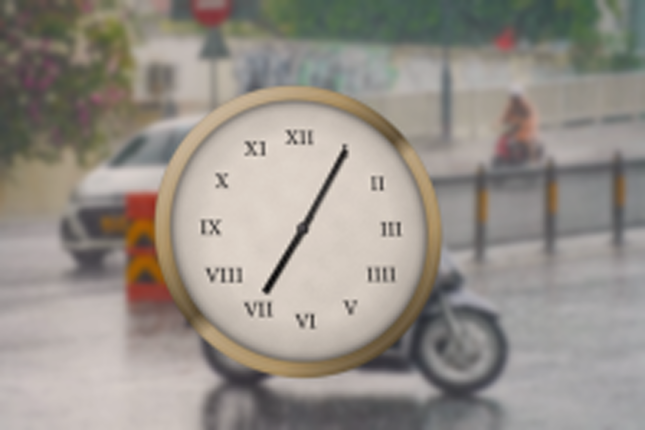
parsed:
7:05
